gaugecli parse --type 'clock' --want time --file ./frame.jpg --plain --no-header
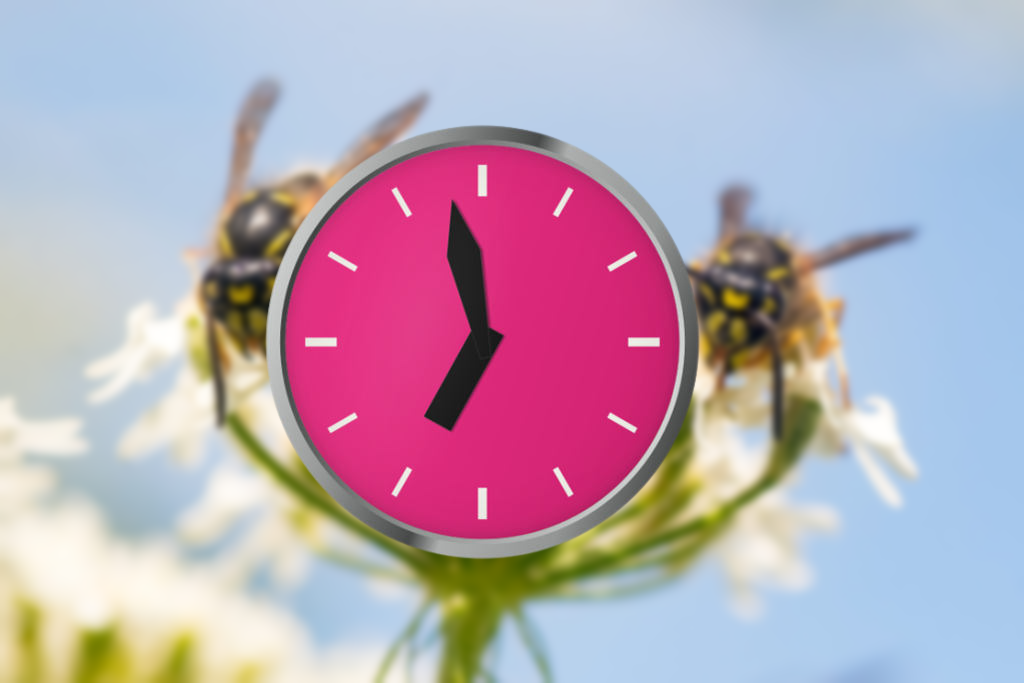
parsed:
6:58
